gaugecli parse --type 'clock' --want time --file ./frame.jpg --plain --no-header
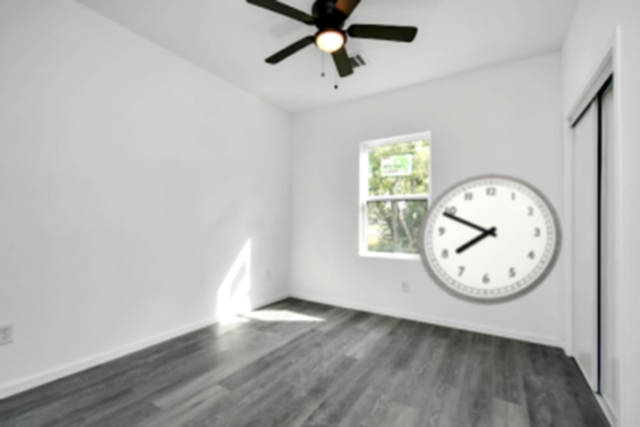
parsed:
7:49
